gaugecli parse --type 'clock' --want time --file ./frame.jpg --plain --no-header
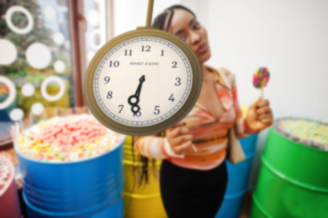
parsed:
6:31
